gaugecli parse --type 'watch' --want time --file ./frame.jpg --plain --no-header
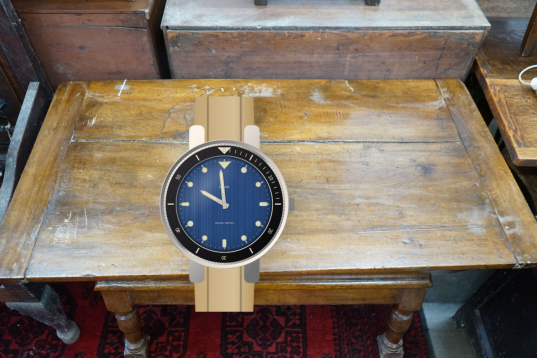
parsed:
9:59
